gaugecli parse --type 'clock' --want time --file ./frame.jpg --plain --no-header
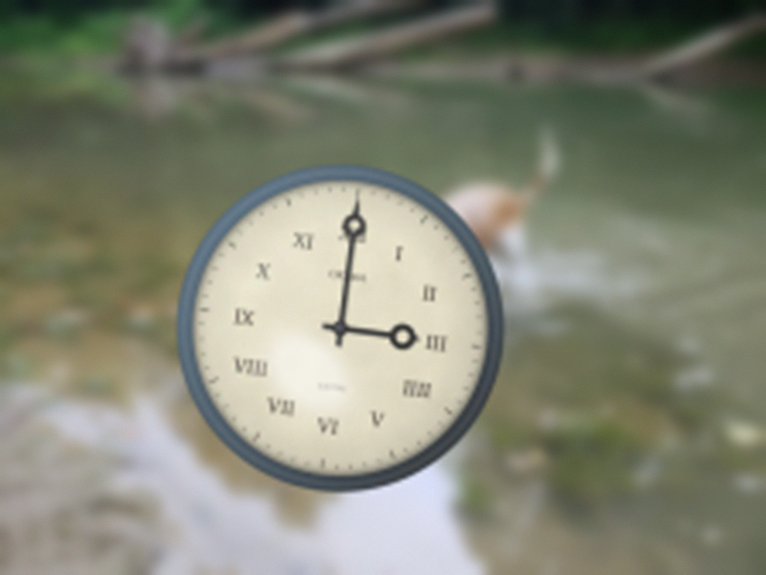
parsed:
3:00
